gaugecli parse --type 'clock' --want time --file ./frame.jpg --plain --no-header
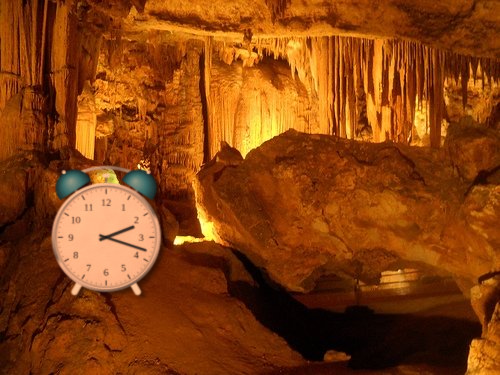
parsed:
2:18
